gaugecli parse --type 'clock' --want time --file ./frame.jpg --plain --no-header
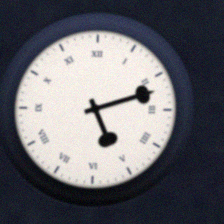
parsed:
5:12
